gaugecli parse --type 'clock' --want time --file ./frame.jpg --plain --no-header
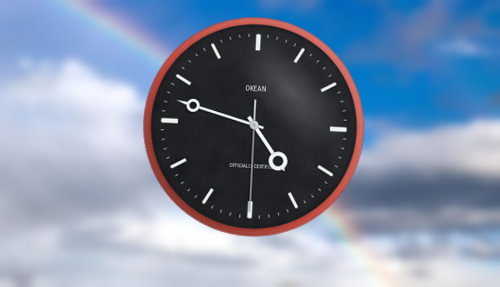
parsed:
4:47:30
